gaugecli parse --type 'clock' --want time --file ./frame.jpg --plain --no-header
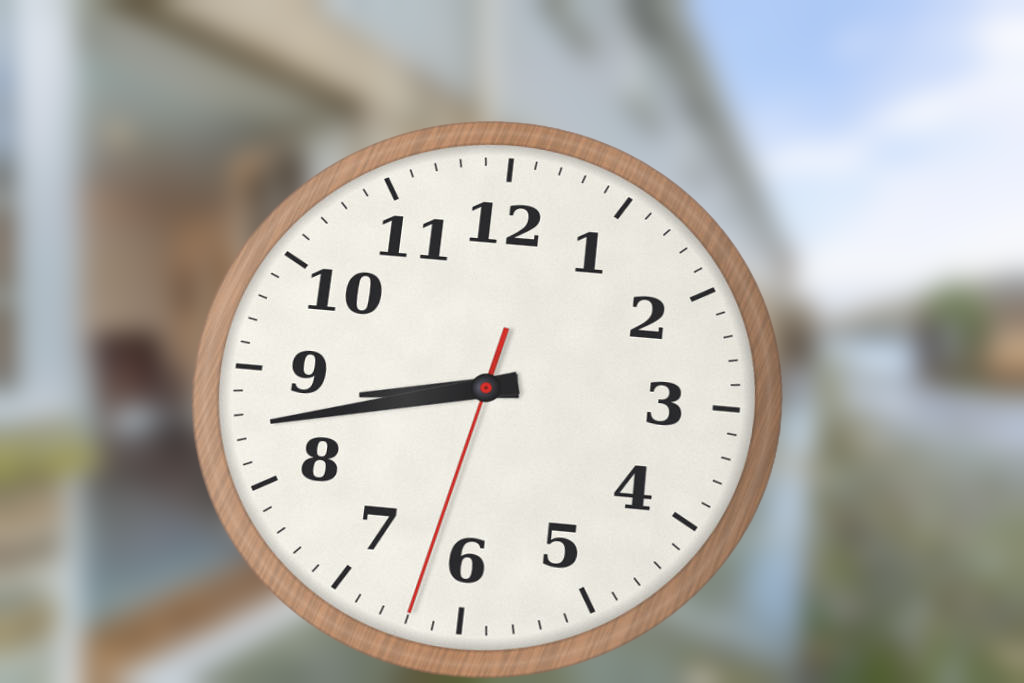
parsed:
8:42:32
